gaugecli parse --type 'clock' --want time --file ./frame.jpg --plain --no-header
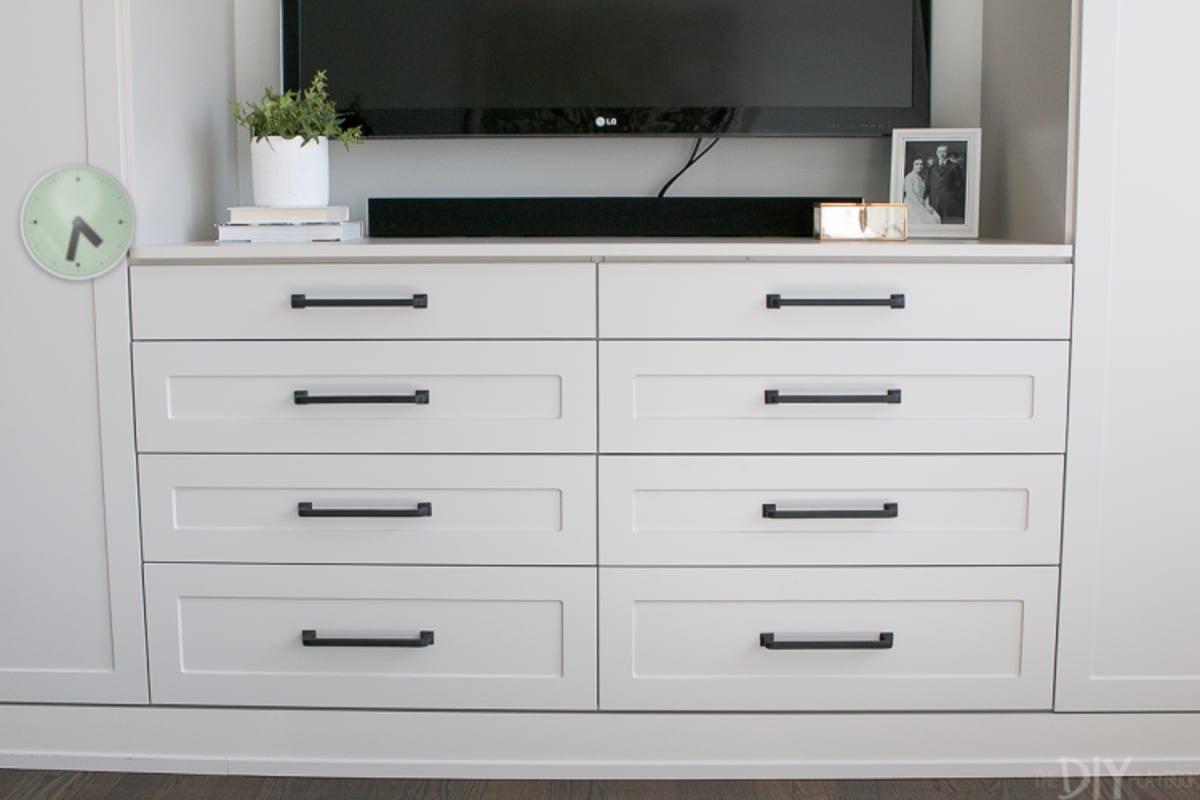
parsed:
4:32
